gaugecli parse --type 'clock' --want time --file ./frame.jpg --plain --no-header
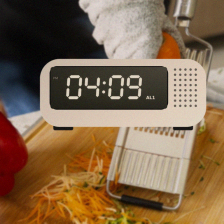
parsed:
4:09
